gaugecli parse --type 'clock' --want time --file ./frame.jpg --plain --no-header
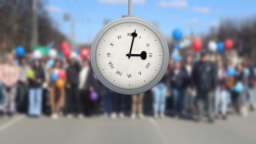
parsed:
3:02
